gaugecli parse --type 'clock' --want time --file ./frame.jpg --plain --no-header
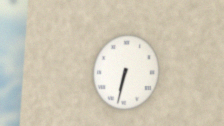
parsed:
6:32
